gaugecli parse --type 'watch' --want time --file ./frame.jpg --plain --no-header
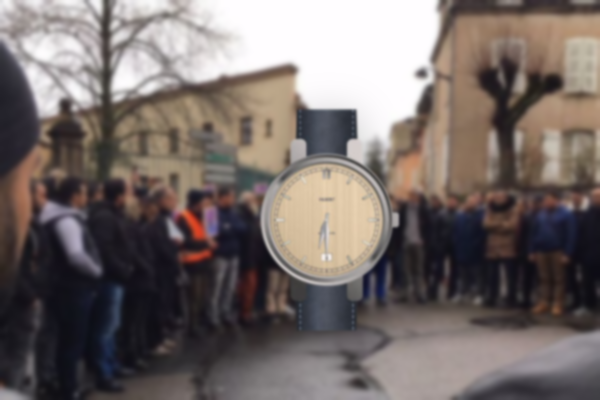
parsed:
6:30
